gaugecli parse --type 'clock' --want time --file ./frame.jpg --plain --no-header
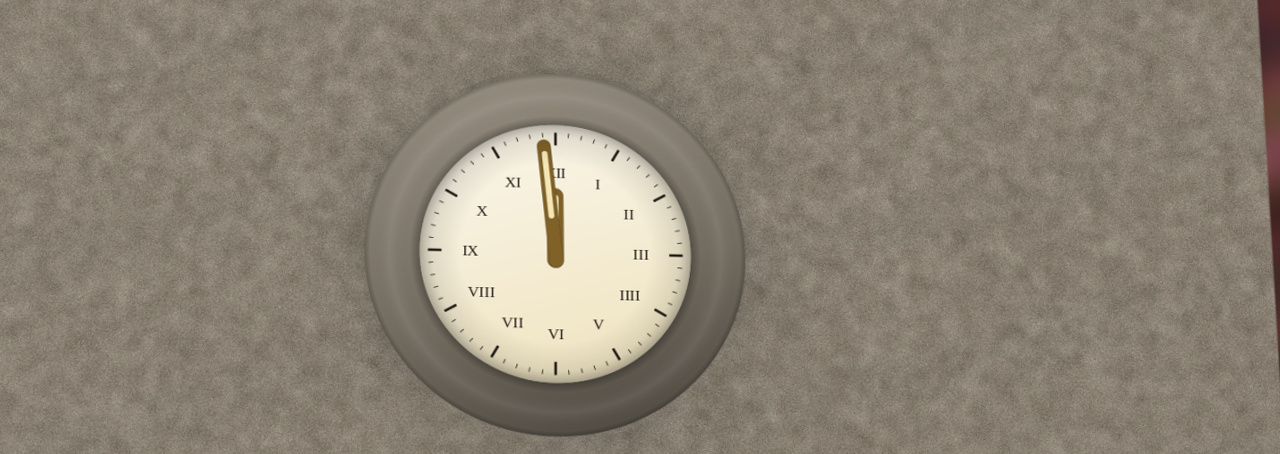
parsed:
11:59
